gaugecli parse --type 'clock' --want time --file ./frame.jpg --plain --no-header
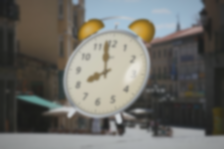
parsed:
7:58
